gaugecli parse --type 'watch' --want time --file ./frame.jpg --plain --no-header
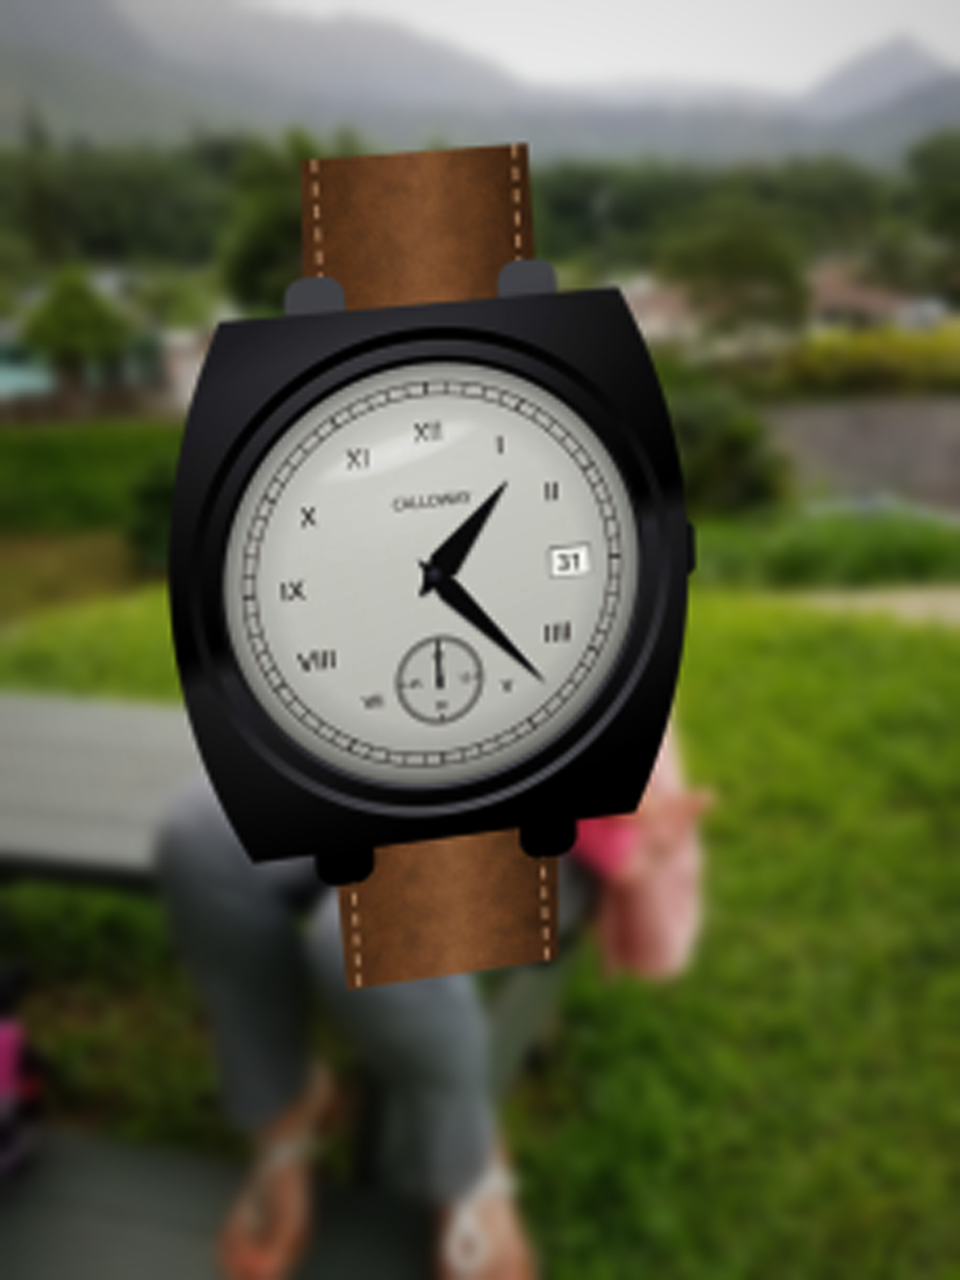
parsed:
1:23
